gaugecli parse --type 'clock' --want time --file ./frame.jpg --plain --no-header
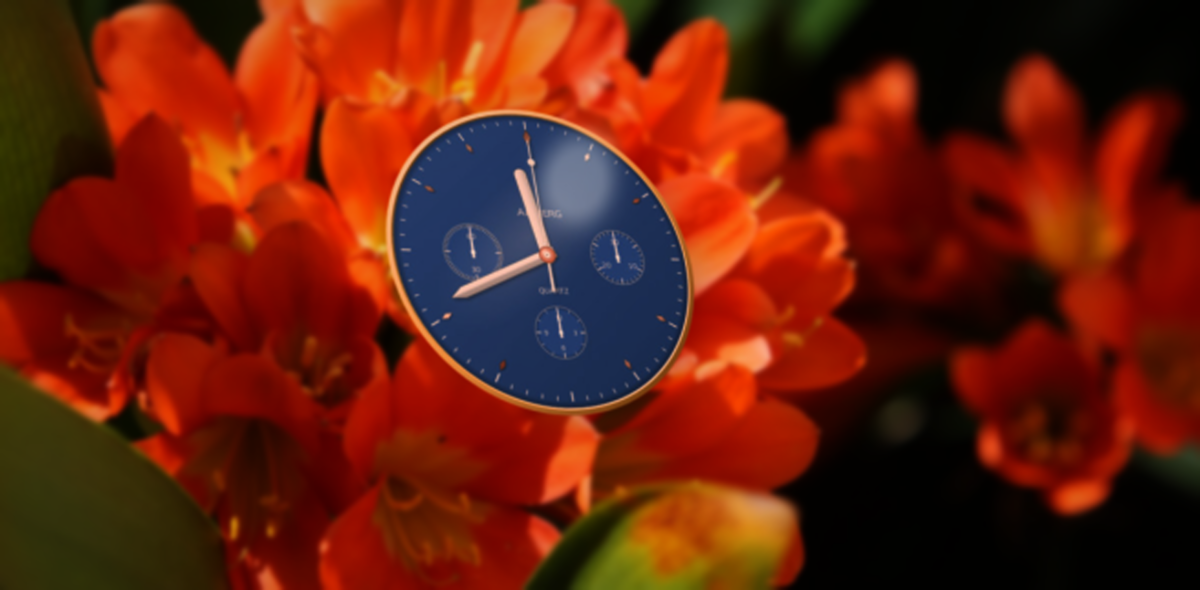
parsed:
11:41
